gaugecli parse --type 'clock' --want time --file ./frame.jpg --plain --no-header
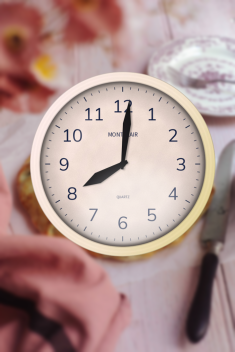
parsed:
8:01
